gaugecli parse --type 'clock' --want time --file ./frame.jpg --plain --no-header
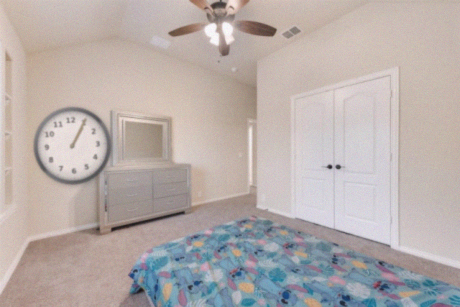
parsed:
1:05
